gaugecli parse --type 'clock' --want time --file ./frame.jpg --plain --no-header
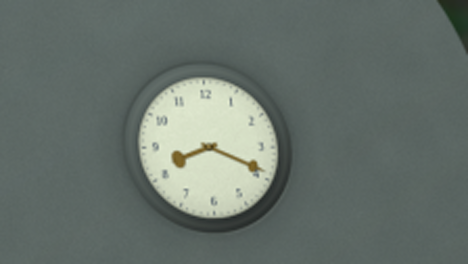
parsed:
8:19
